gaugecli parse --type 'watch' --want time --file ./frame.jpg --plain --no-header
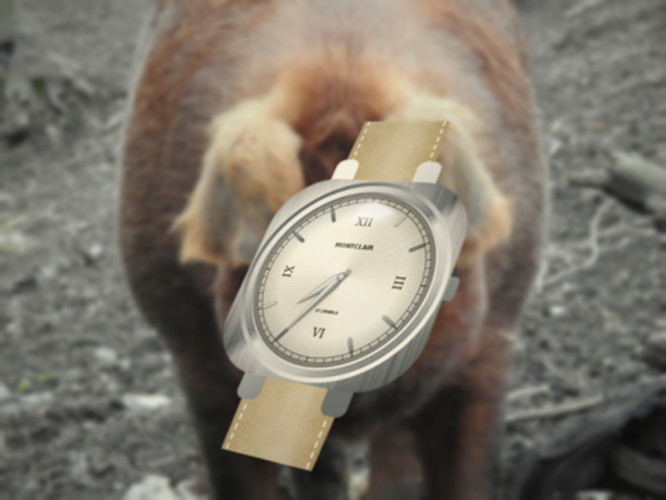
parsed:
7:35
